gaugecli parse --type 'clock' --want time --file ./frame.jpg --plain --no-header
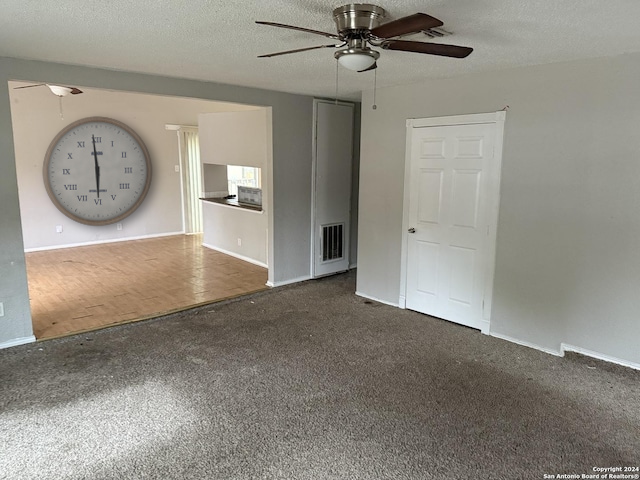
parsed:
5:59
